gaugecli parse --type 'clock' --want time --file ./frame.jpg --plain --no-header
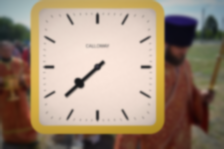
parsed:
7:38
